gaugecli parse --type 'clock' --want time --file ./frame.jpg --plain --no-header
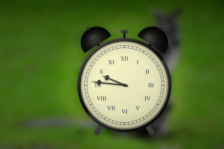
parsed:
9:46
